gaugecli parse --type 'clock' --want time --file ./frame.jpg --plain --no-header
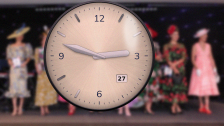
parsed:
2:48
